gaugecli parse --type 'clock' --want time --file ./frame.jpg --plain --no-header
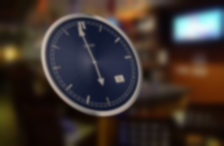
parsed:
5:59
